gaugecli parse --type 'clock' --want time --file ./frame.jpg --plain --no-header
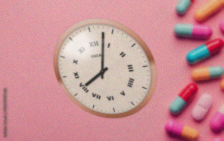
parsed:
8:03
